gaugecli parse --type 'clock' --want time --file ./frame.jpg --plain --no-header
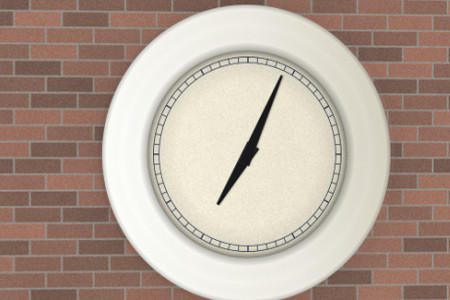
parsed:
7:04
